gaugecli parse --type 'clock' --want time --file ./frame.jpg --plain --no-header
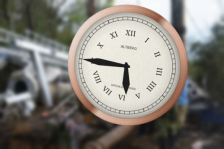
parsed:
5:45
